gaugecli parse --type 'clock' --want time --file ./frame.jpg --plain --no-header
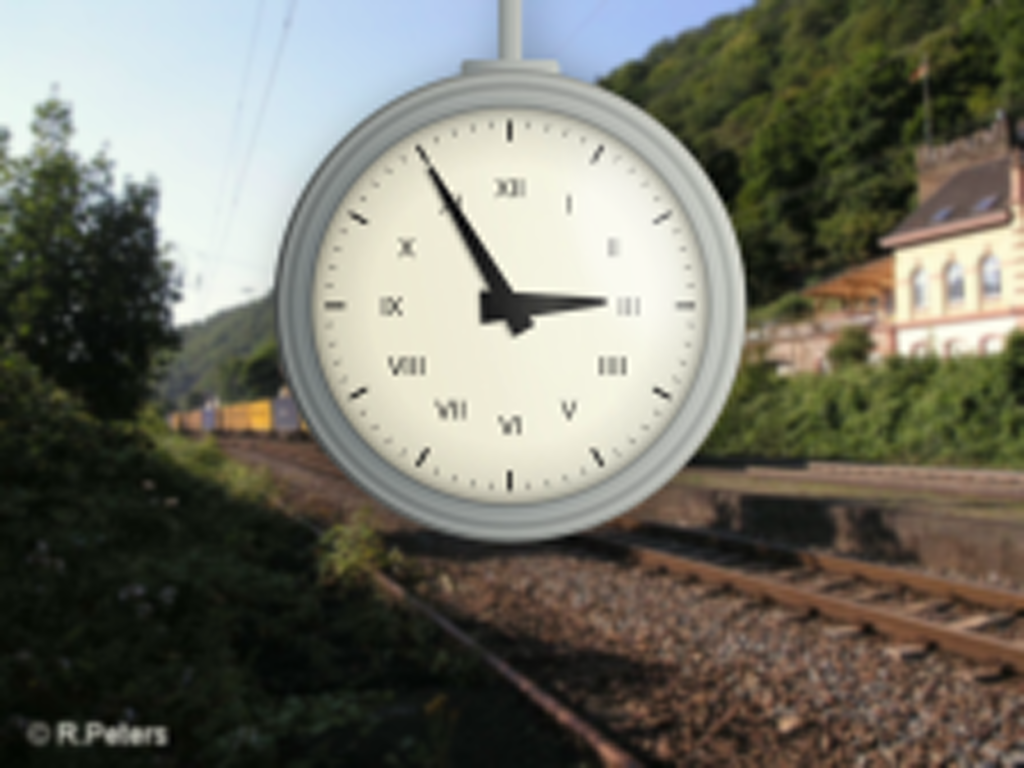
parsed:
2:55
